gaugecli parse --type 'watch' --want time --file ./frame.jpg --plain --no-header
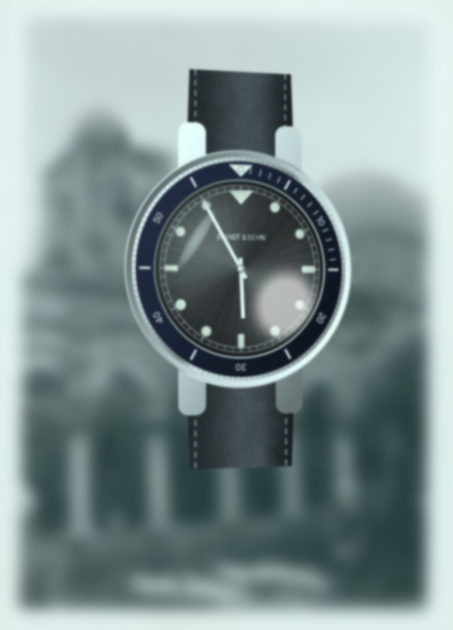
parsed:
5:55
